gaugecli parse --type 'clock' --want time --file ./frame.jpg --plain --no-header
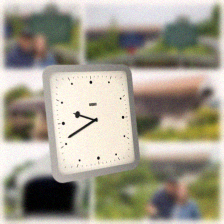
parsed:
9:41
